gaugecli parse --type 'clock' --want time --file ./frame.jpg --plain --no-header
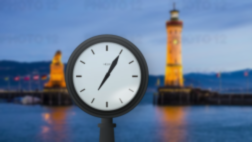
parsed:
7:05
